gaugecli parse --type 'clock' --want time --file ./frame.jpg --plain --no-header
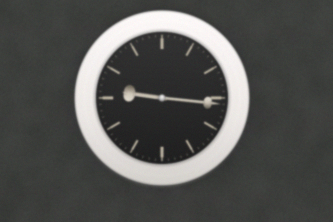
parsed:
9:16
